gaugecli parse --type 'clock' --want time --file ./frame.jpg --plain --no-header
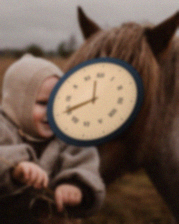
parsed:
11:40
